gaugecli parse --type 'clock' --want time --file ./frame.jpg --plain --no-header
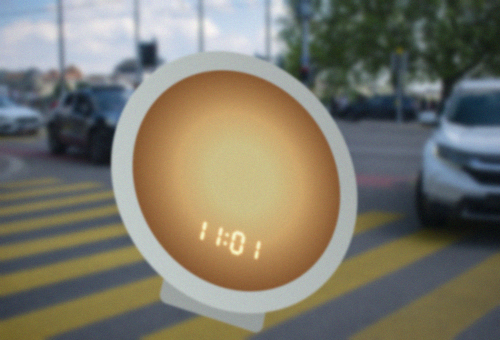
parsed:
11:01
